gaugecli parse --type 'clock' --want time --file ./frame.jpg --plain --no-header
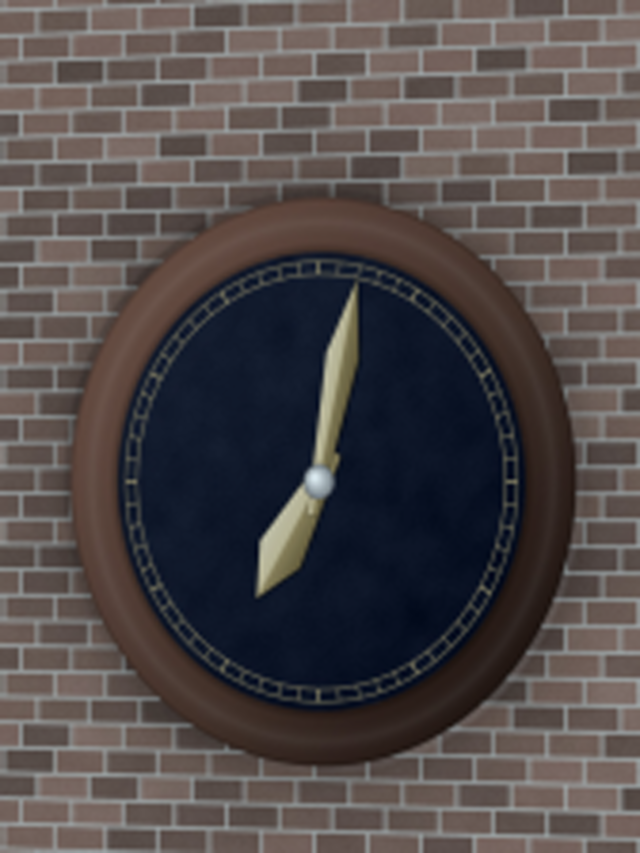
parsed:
7:02
